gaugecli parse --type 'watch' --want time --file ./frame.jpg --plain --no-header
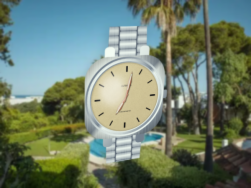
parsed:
7:02
